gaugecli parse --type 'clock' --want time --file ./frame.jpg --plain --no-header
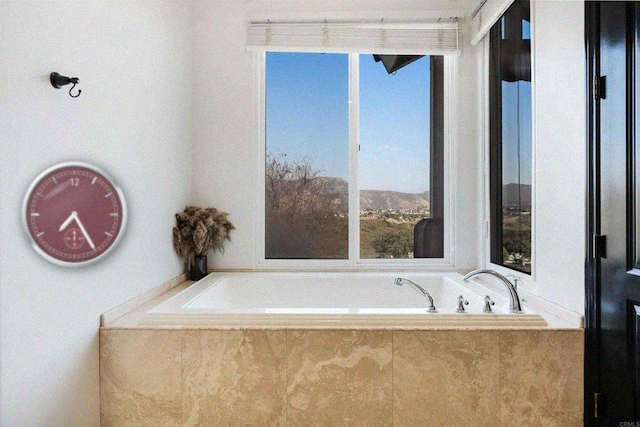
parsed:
7:25
